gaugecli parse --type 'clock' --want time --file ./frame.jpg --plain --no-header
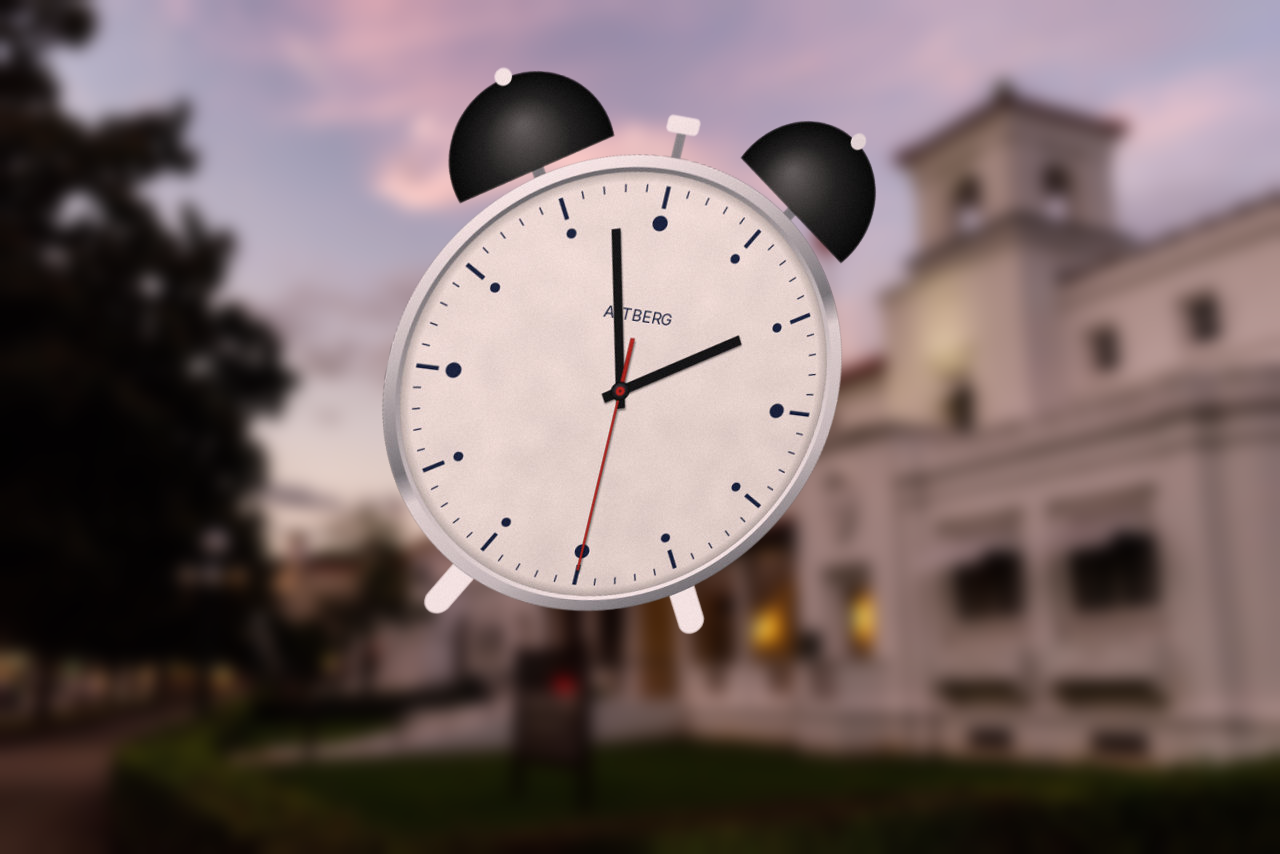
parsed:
1:57:30
